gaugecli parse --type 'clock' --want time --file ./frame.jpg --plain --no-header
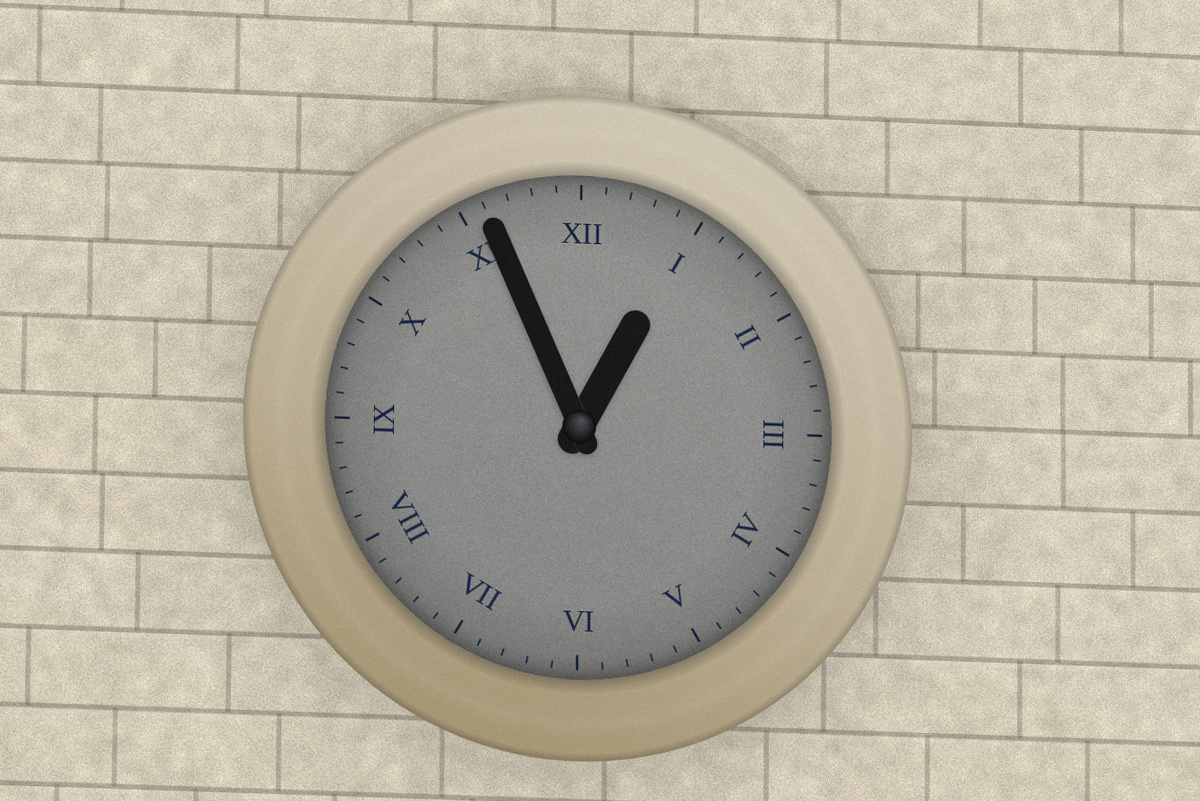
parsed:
12:56
